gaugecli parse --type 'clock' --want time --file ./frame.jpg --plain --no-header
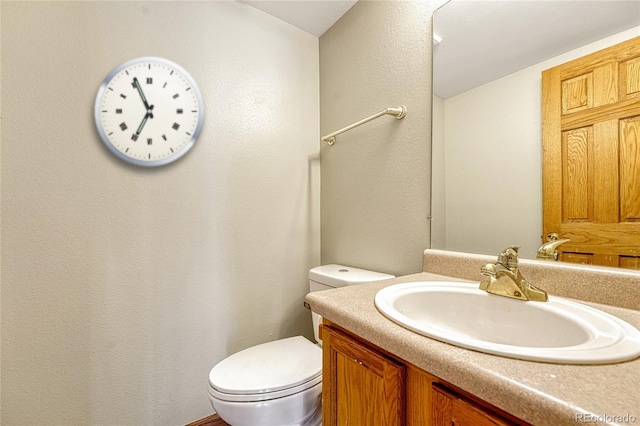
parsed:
6:56
